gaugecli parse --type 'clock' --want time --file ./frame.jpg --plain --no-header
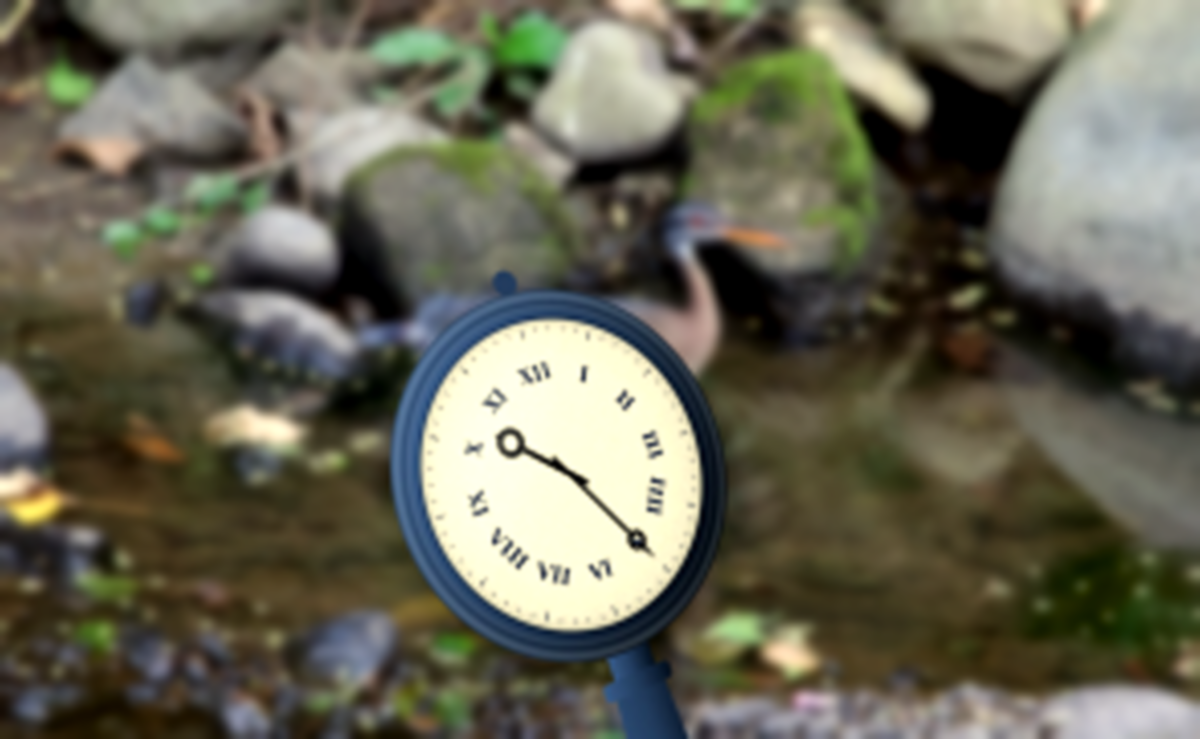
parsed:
10:25
